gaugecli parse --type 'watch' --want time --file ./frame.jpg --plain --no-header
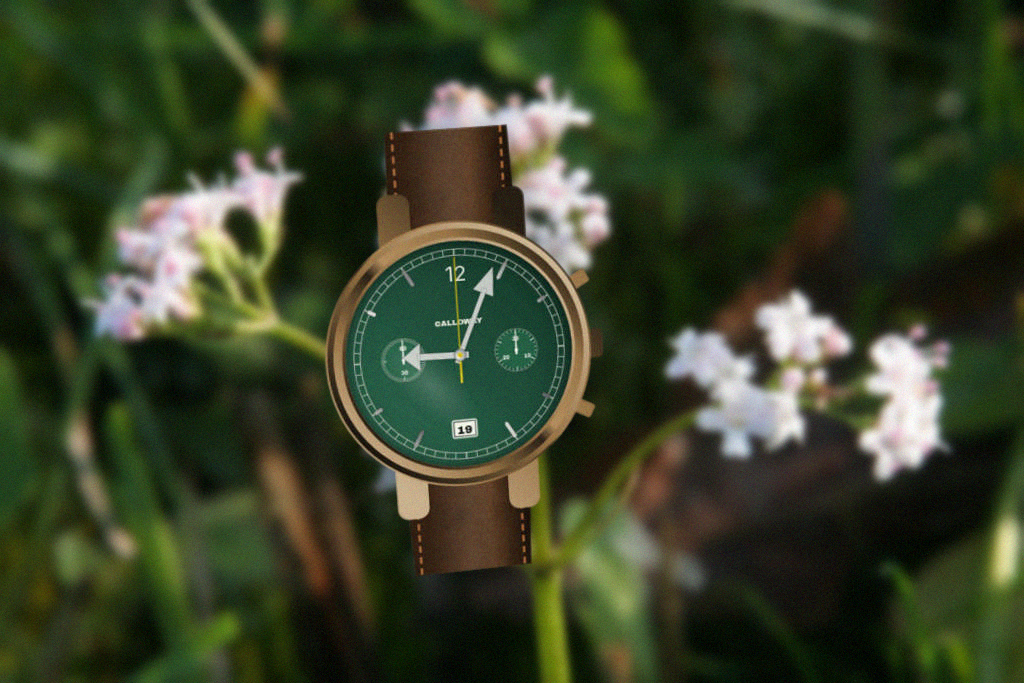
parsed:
9:04
